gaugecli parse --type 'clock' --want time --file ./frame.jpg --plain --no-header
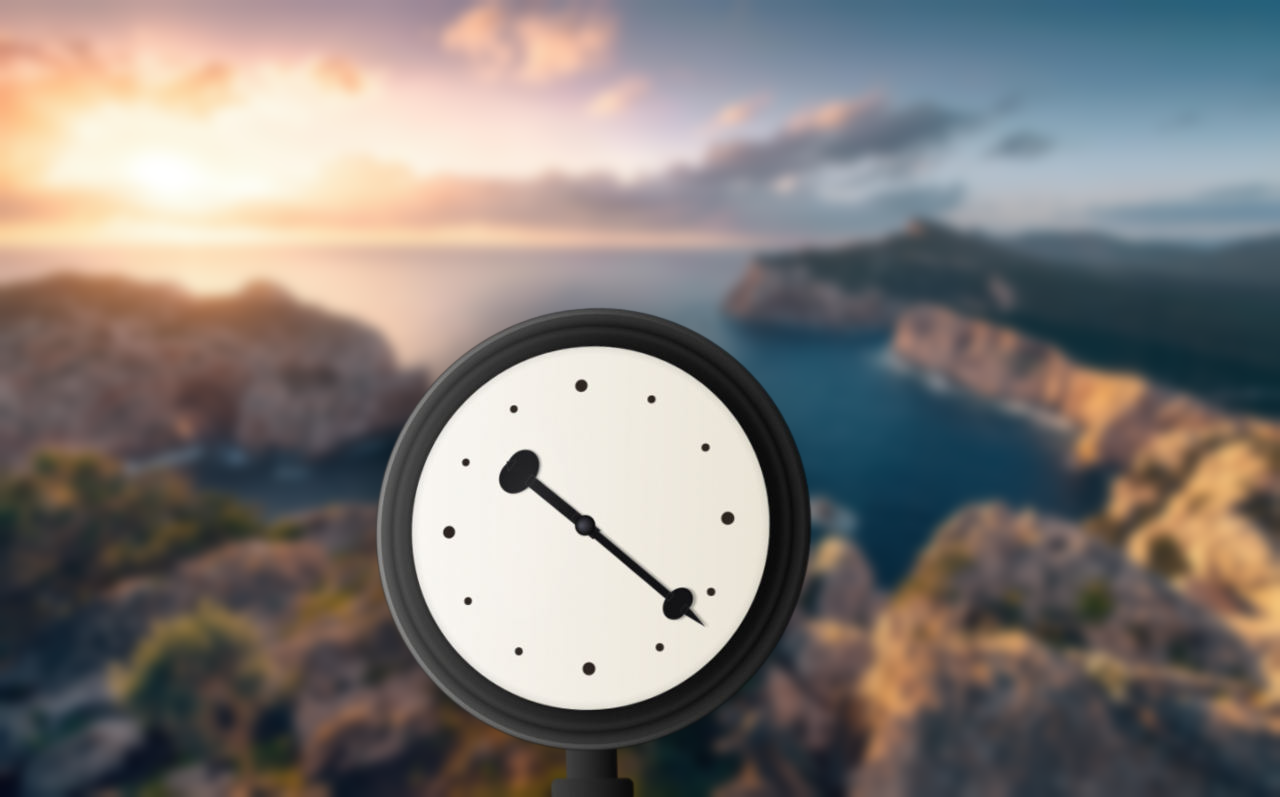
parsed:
10:22
